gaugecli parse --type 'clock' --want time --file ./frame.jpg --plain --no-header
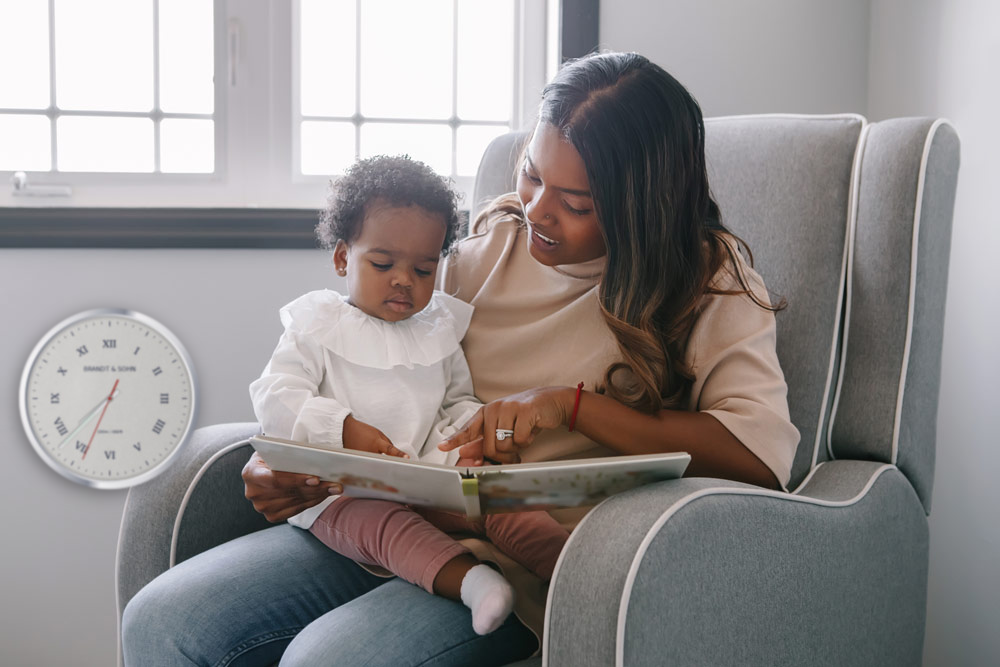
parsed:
7:37:34
